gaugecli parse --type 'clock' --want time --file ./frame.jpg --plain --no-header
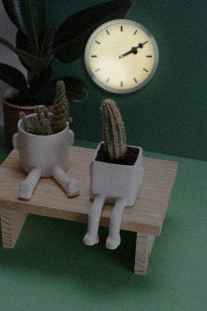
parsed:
2:10
